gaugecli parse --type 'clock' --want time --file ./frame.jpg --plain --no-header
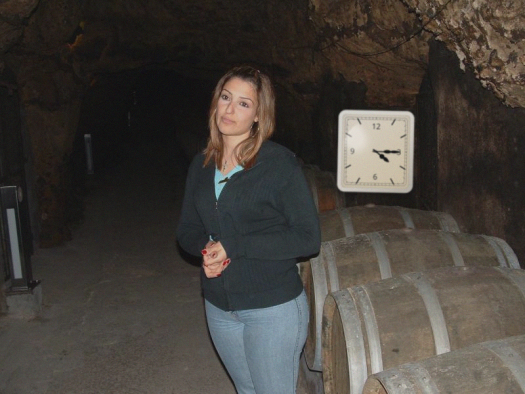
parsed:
4:15
